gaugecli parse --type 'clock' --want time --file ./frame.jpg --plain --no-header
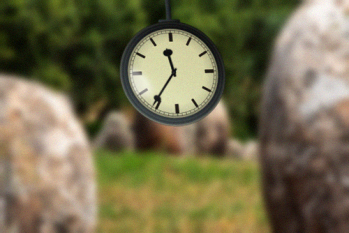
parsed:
11:36
